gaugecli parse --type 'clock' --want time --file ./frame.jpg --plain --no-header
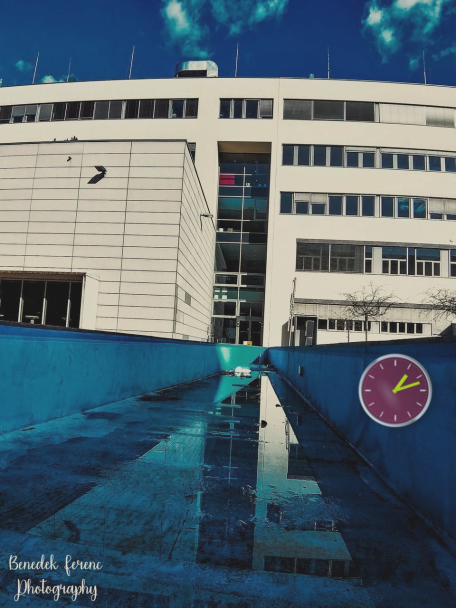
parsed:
1:12
